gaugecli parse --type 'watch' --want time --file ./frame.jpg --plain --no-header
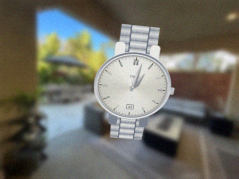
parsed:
1:02
